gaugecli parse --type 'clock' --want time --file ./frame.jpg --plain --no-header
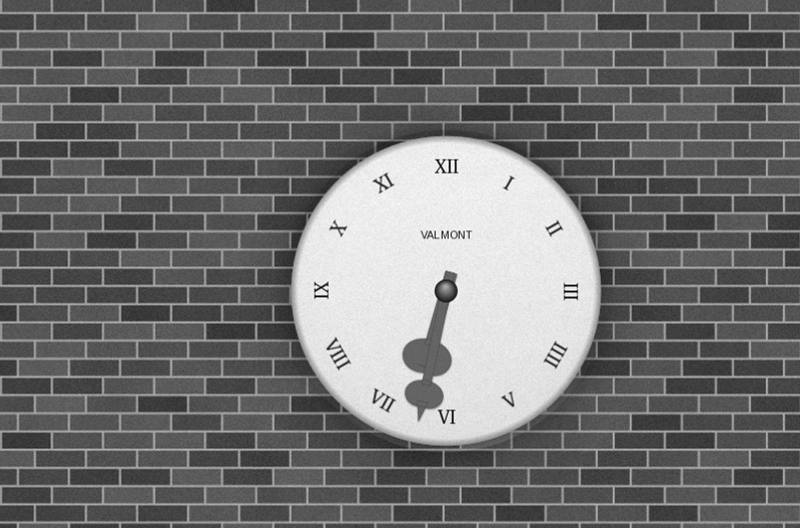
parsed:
6:32
